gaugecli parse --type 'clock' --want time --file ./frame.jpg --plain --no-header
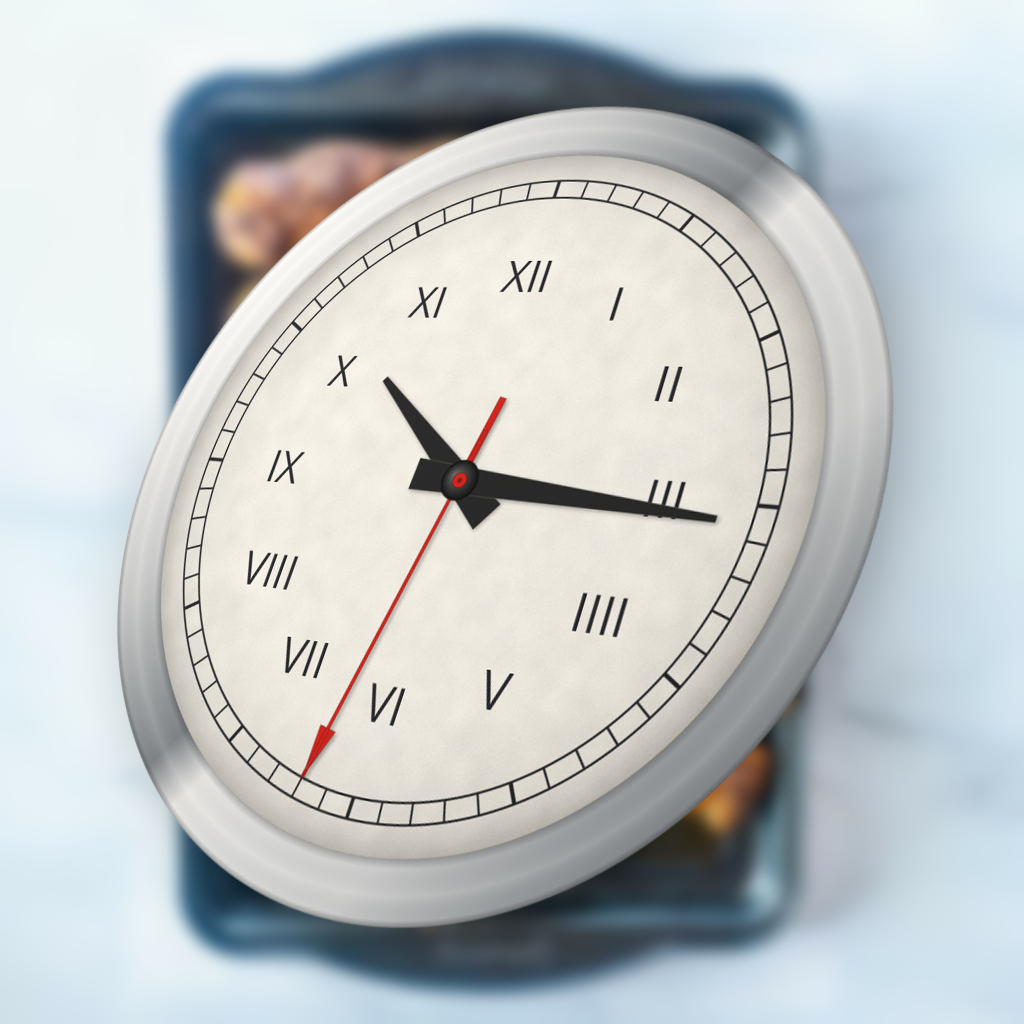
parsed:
10:15:32
